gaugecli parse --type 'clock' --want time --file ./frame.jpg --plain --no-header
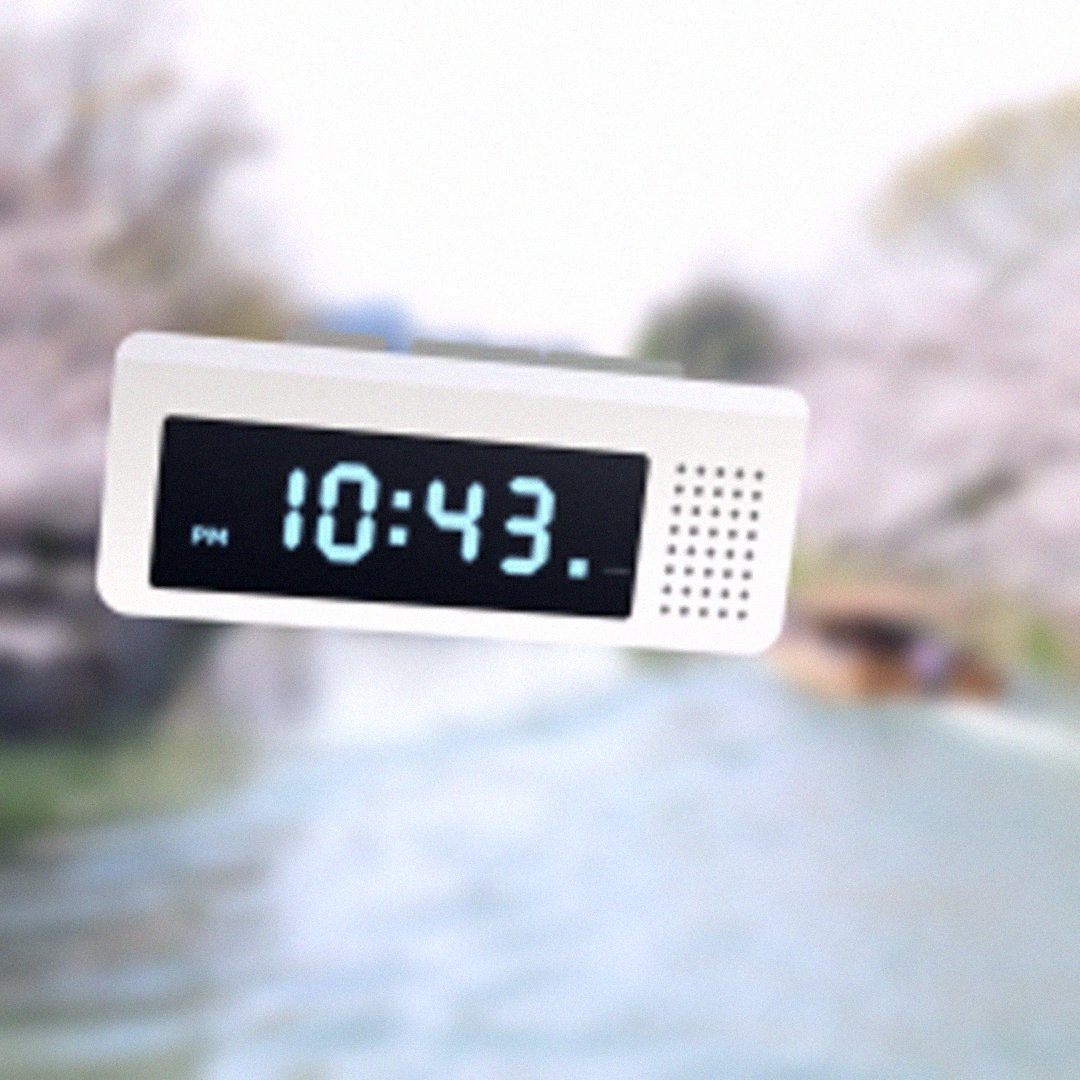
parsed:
10:43
